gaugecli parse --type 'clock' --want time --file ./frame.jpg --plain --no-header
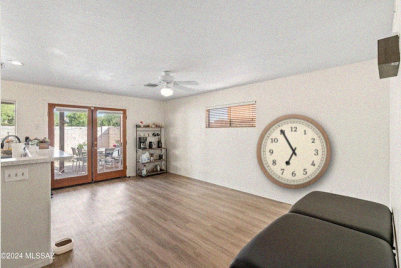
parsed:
6:55
